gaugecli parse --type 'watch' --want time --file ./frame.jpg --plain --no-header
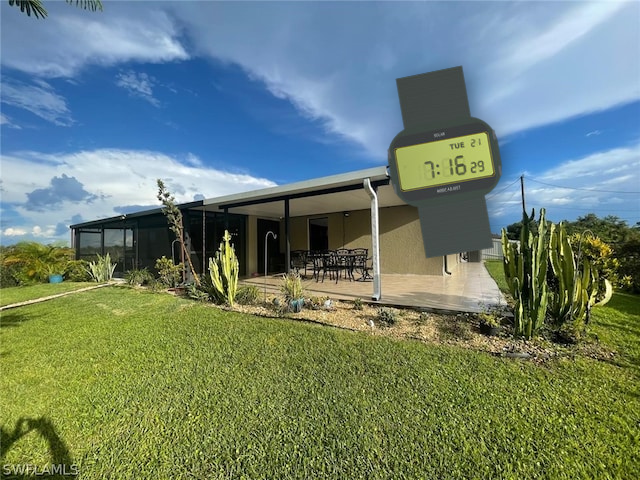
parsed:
7:16:29
